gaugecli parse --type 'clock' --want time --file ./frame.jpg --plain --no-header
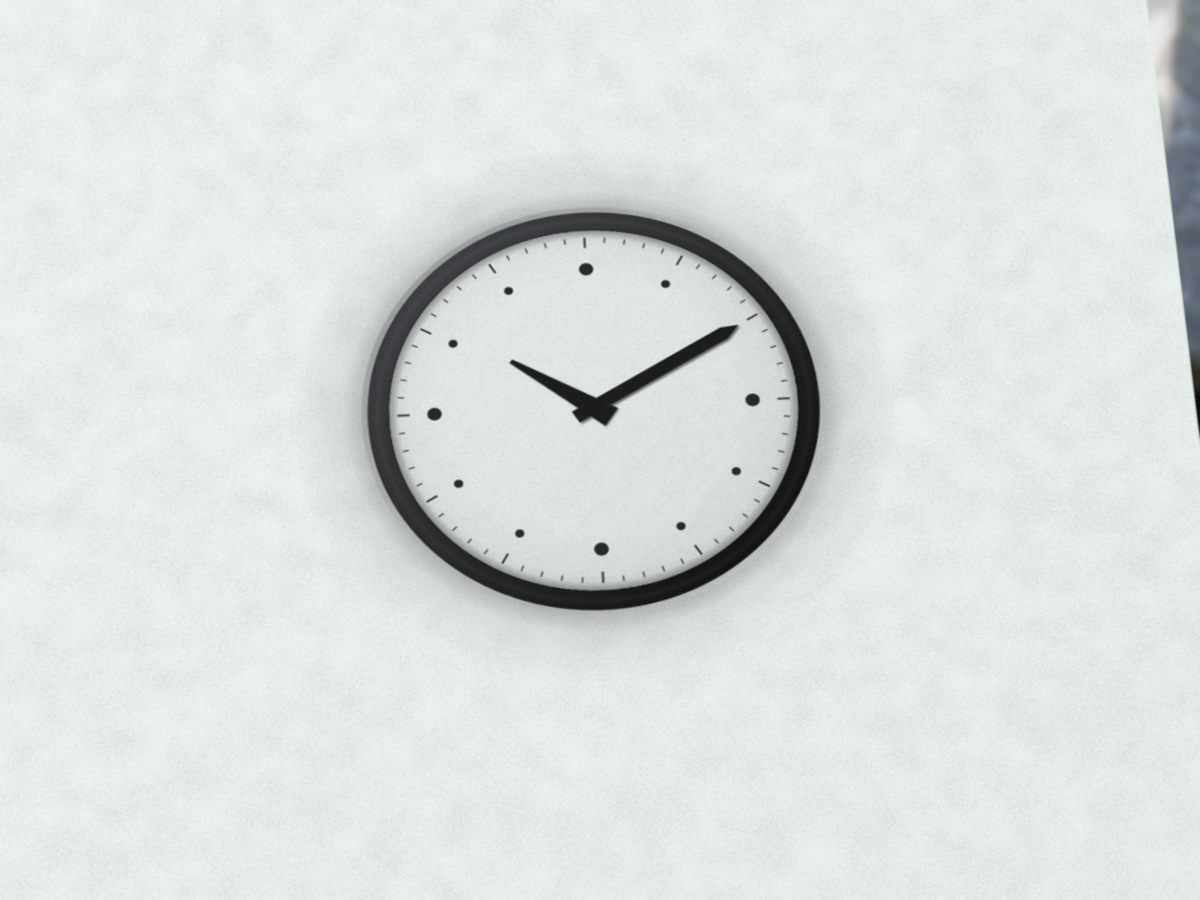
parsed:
10:10
